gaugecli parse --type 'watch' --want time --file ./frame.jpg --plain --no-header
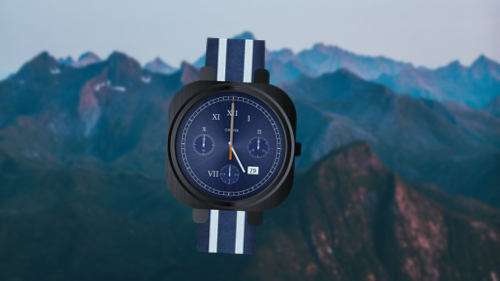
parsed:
5:00
